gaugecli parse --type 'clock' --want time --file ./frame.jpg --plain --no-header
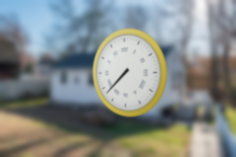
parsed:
7:38
